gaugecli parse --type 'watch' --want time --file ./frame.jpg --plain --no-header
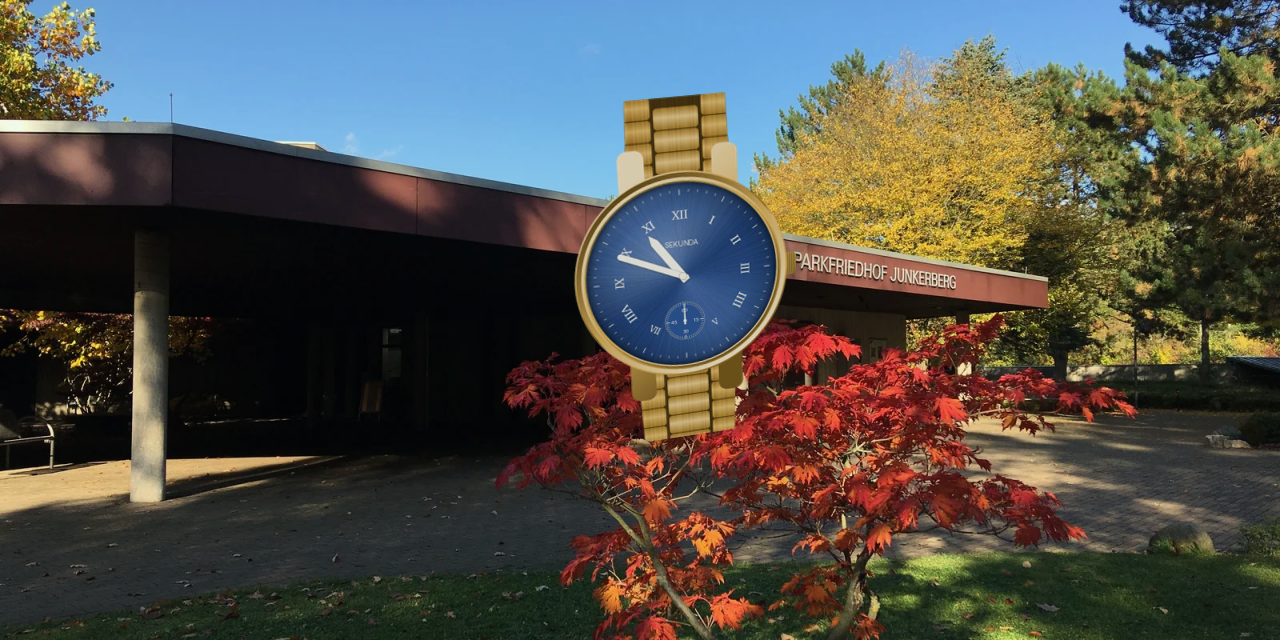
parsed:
10:49
